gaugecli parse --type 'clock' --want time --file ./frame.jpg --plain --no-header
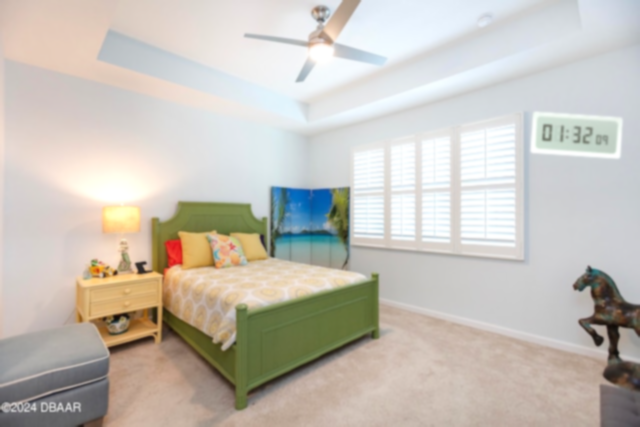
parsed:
1:32
